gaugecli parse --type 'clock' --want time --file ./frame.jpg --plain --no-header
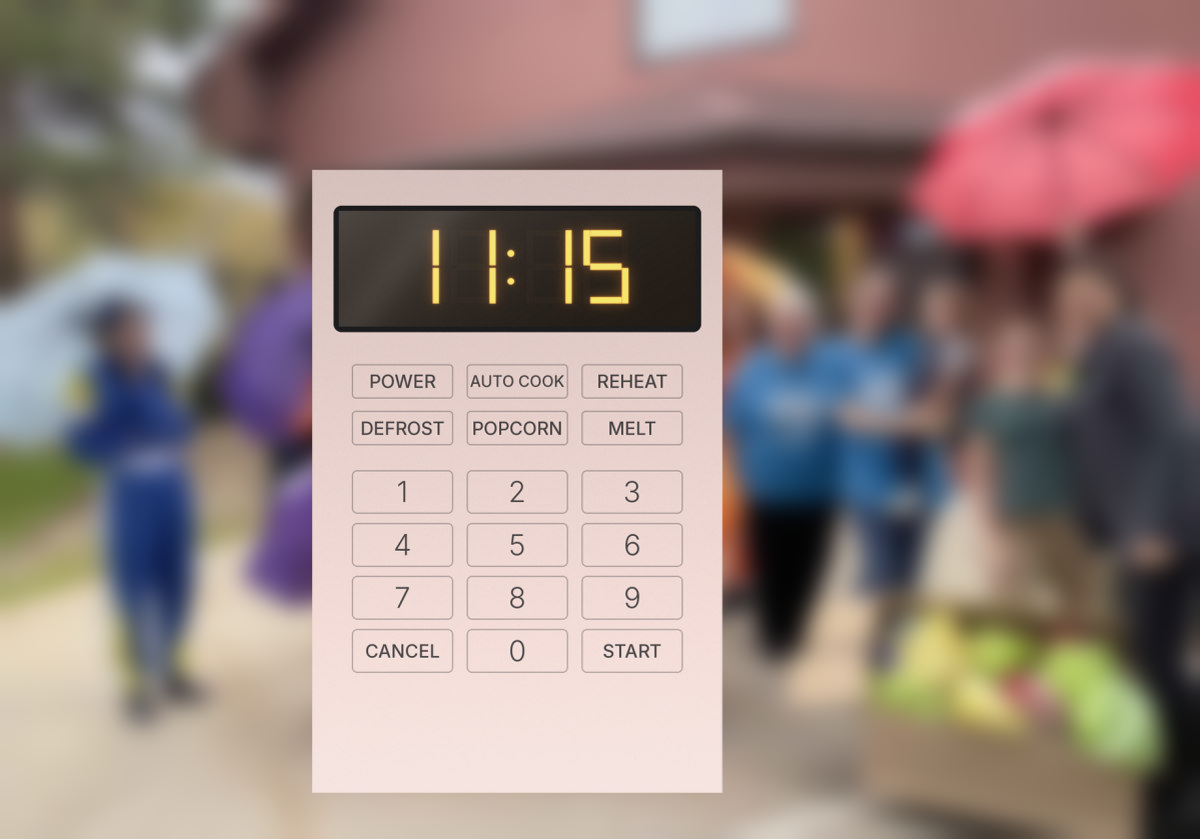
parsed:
11:15
